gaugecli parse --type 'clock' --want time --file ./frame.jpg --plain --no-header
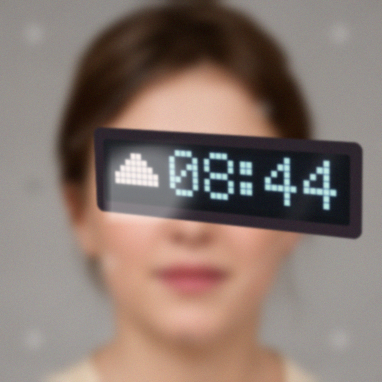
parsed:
8:44
